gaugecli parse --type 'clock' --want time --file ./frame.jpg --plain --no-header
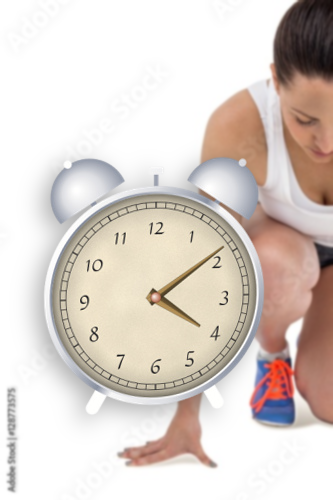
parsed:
4:09
